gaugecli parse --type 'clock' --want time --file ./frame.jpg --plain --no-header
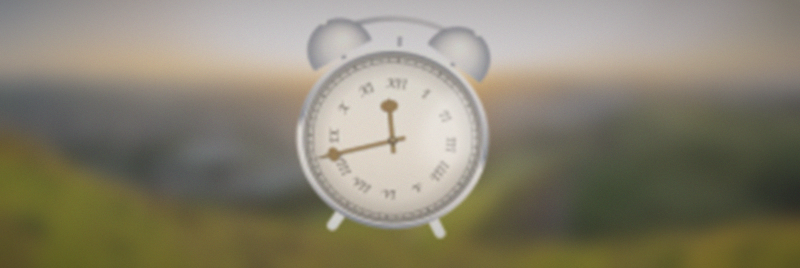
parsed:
11:42
